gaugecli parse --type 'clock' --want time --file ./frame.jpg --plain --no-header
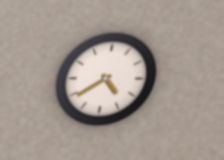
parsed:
4:39
